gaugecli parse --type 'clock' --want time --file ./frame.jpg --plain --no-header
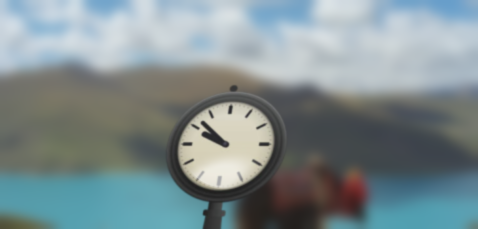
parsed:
9:52
